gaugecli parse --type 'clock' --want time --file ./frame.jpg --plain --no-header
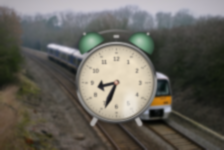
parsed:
8:34
